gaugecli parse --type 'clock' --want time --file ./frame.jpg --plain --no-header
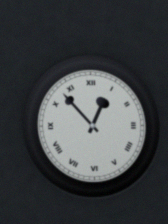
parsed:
12:53
